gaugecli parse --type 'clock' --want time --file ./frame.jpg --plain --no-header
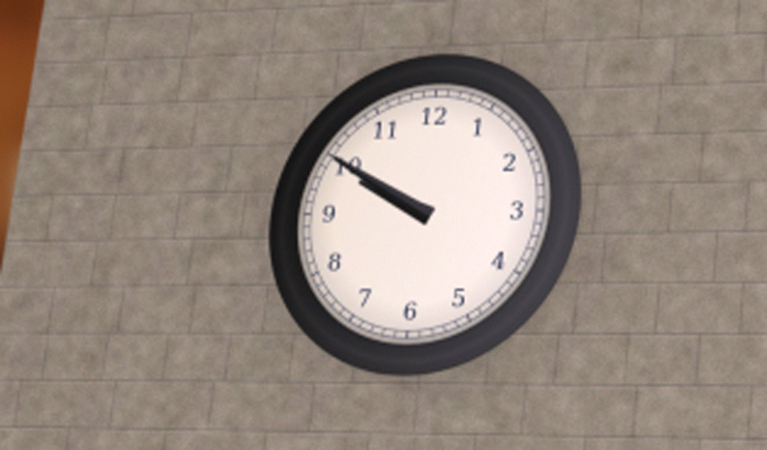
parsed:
9:50
